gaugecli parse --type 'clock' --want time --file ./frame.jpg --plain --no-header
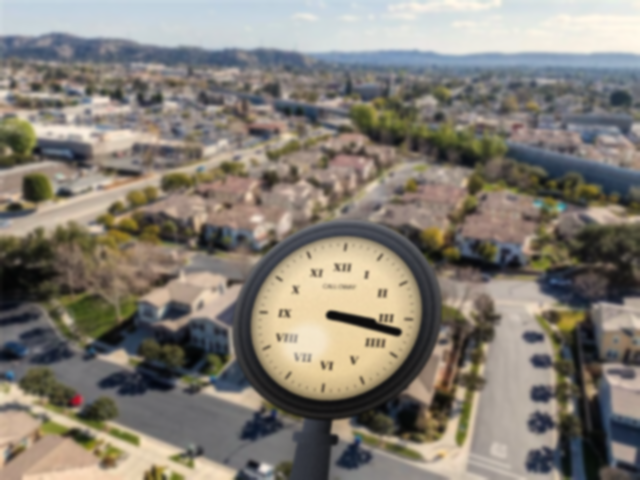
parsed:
3:17
